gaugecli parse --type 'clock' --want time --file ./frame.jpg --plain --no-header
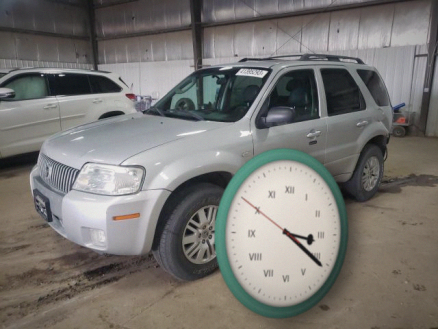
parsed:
3:20:50
